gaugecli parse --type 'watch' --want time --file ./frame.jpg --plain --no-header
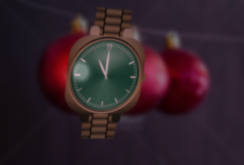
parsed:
11:00
